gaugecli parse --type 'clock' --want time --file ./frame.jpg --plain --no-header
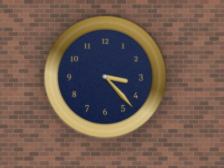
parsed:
3:23
